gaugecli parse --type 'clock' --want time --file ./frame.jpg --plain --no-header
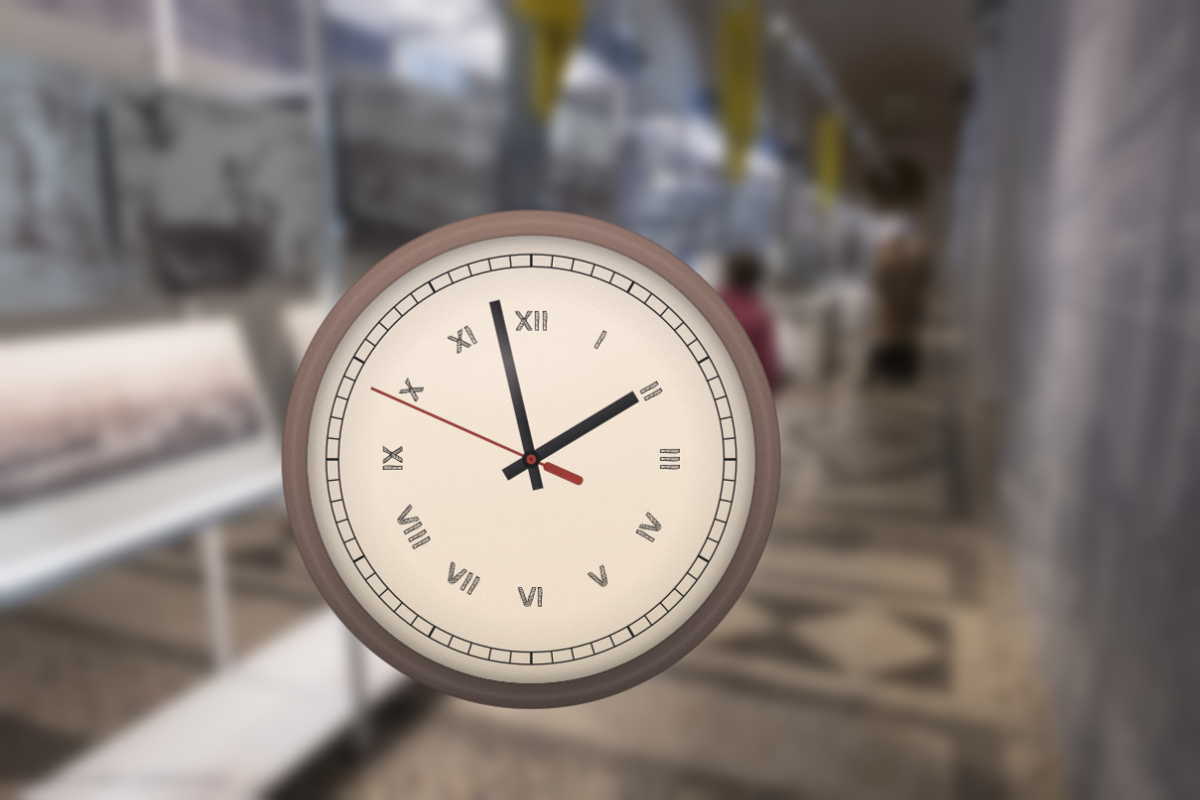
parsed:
1:57:49
